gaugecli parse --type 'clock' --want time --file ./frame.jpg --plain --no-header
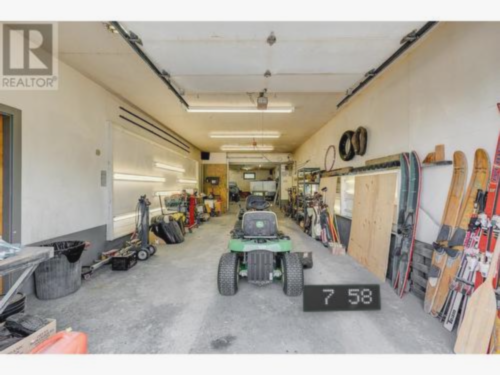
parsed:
7:58
